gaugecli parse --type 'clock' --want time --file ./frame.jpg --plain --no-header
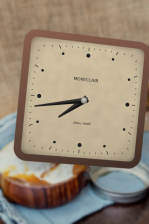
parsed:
7:43
